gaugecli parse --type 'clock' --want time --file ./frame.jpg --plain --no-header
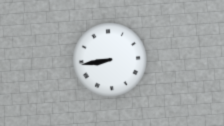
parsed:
8:44
